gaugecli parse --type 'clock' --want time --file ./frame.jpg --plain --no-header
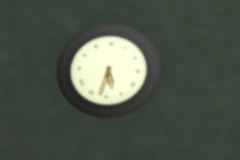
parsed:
5:32
